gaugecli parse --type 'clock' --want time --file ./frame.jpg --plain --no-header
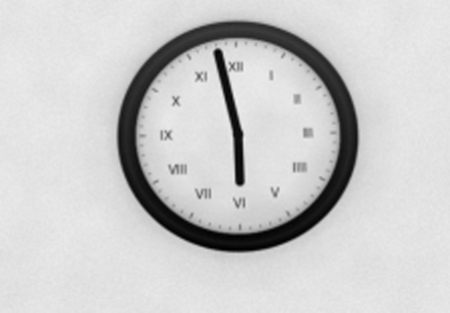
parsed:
5:58
